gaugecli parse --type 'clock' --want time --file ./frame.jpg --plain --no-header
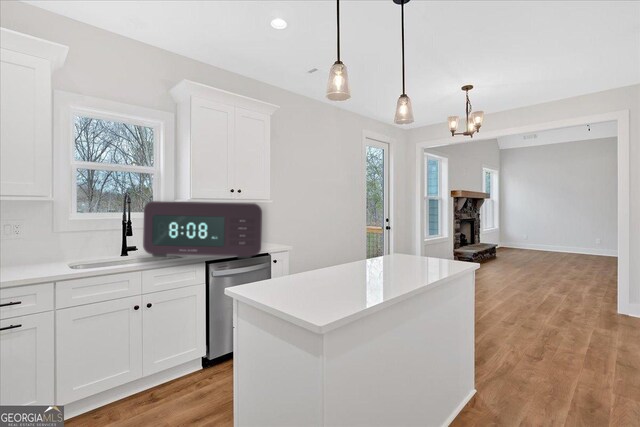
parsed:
8:08
